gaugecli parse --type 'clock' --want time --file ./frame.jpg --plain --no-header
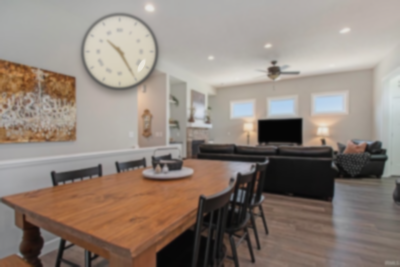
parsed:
10:25
